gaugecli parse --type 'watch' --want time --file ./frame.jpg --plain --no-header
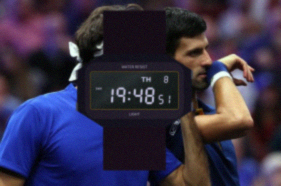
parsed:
19:48:51
